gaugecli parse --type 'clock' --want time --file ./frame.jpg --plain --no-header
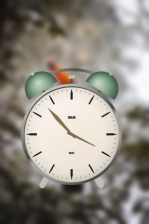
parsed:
3:53
